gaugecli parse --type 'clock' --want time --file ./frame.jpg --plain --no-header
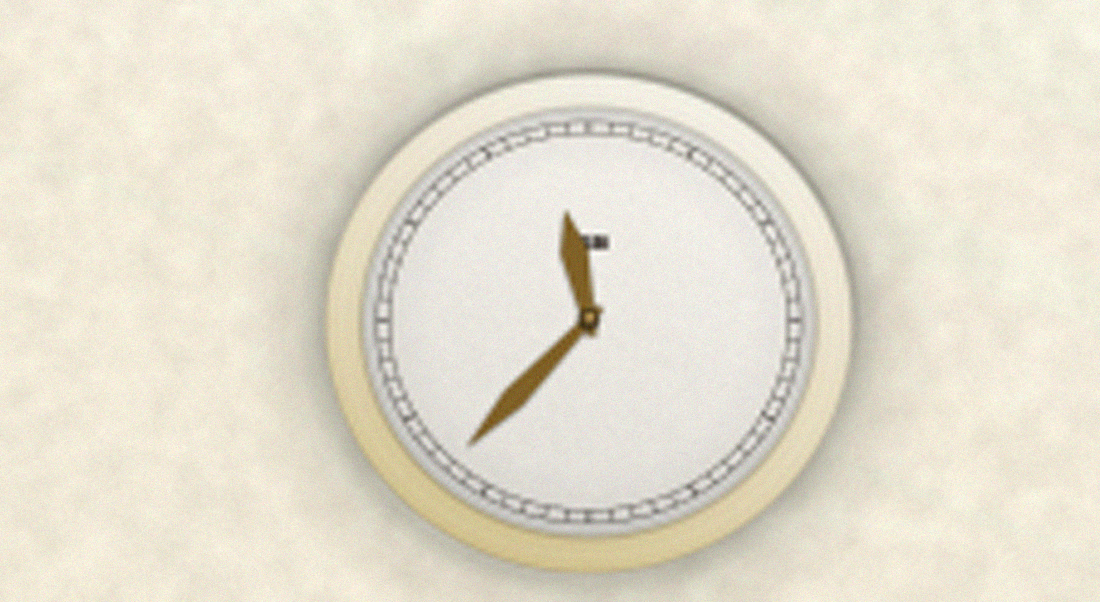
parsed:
11:37
